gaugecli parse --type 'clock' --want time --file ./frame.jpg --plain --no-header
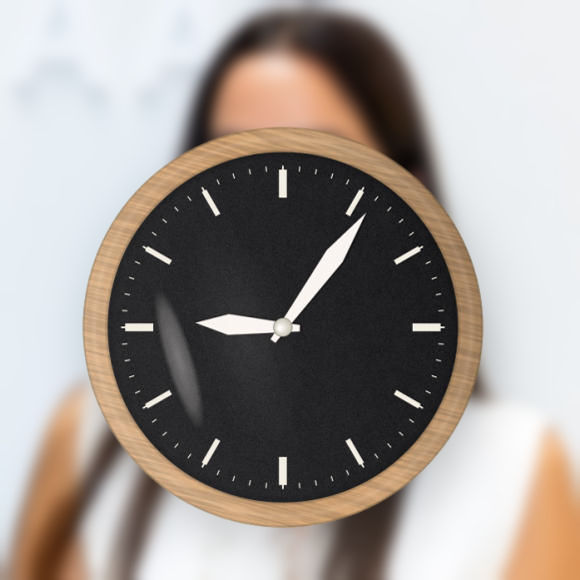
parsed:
9:06
